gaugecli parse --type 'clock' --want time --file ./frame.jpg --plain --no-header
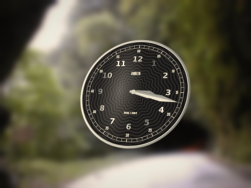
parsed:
3:17
